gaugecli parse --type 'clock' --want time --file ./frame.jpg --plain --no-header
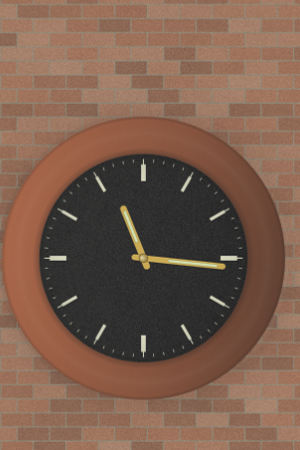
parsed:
11:16
